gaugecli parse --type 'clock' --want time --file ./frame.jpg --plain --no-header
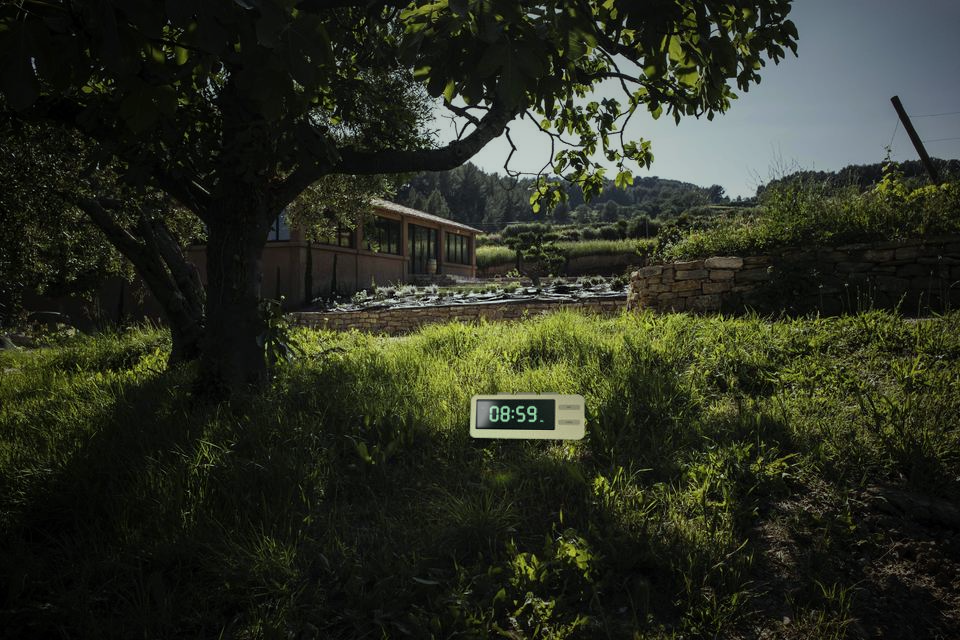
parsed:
8:59
